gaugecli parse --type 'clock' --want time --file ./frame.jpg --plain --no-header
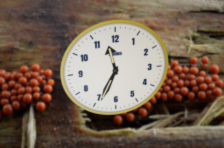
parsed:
11:34
